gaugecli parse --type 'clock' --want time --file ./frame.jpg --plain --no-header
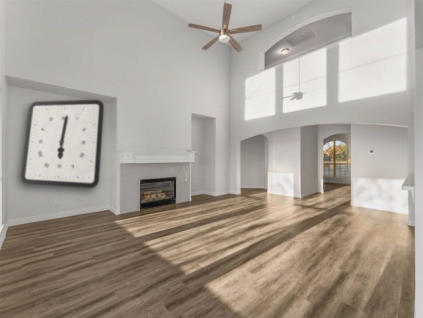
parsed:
6:01
